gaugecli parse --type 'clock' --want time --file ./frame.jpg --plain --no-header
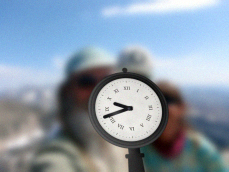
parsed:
9:42
